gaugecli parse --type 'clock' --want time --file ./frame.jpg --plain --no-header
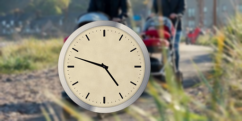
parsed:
4:48
